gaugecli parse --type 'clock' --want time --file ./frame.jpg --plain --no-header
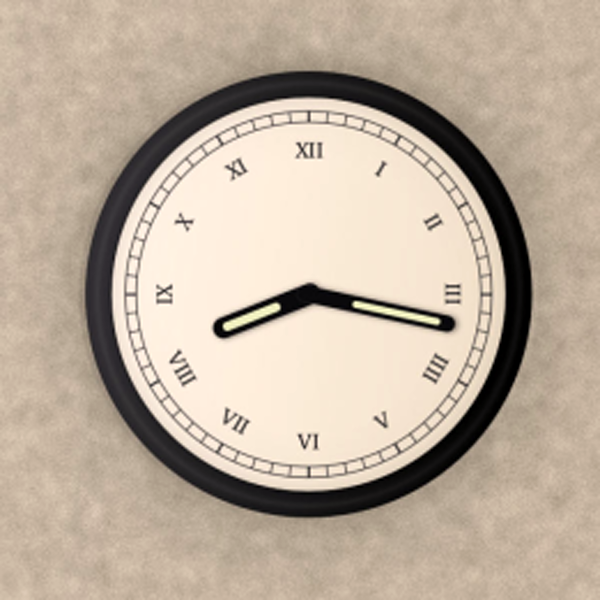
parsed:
8:17
